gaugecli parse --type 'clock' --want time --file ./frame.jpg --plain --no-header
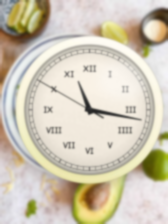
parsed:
11:16:50
